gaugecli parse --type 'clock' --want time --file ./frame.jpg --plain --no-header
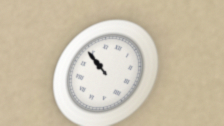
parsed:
9:49
